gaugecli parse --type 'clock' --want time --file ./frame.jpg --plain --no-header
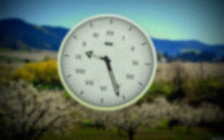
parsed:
9:26
